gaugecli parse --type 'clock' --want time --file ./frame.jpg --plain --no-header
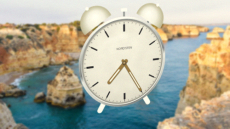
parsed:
7:25
